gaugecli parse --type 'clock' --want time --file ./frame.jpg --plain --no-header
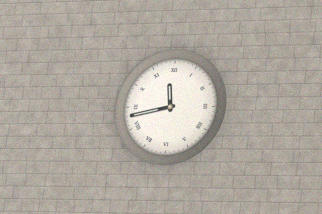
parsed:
11:43
